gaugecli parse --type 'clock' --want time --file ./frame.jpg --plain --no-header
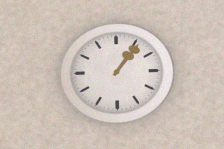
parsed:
1:06
